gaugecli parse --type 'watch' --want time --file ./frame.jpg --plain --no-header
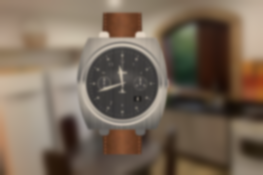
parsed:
11:42
